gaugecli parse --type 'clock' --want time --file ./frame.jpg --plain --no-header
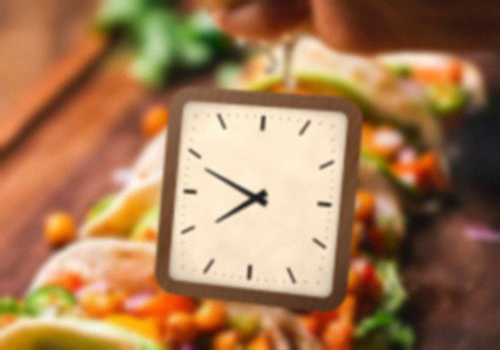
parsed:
7:49
